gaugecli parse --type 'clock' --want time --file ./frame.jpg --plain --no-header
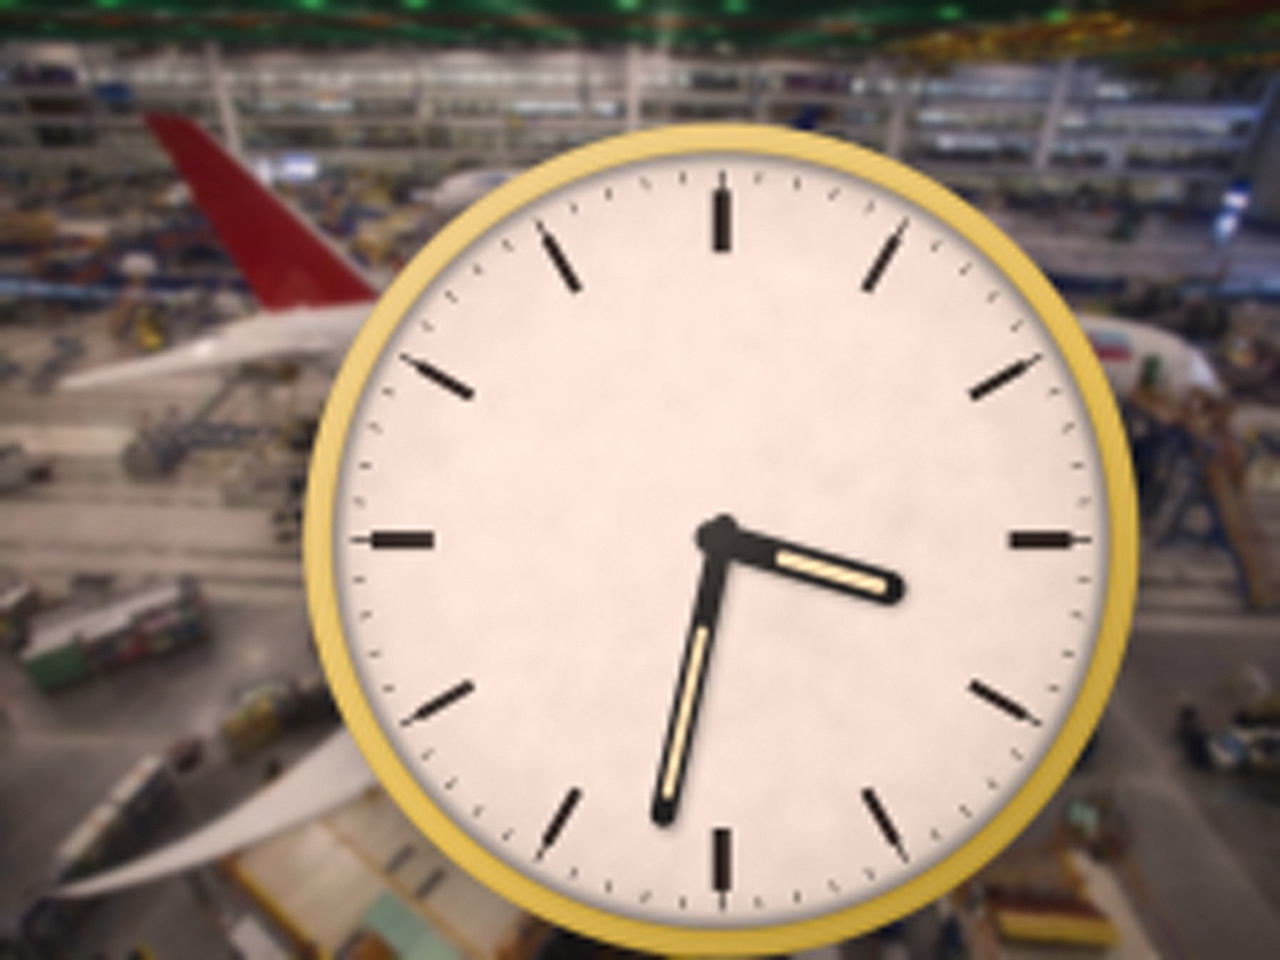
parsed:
3:32
